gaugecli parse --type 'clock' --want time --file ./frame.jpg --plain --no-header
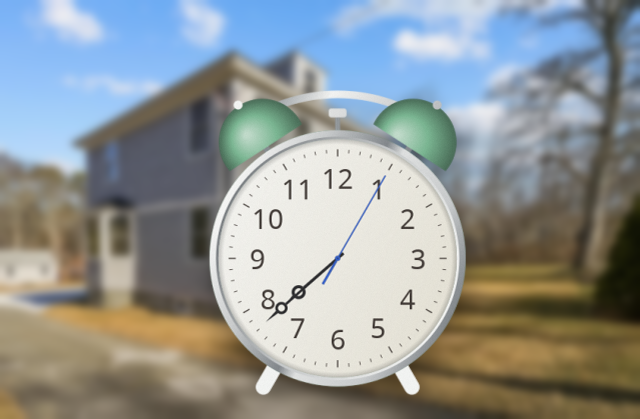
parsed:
7:38:05
